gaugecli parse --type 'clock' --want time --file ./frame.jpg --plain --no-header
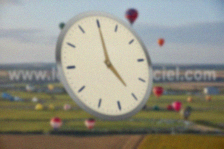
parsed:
5:00
